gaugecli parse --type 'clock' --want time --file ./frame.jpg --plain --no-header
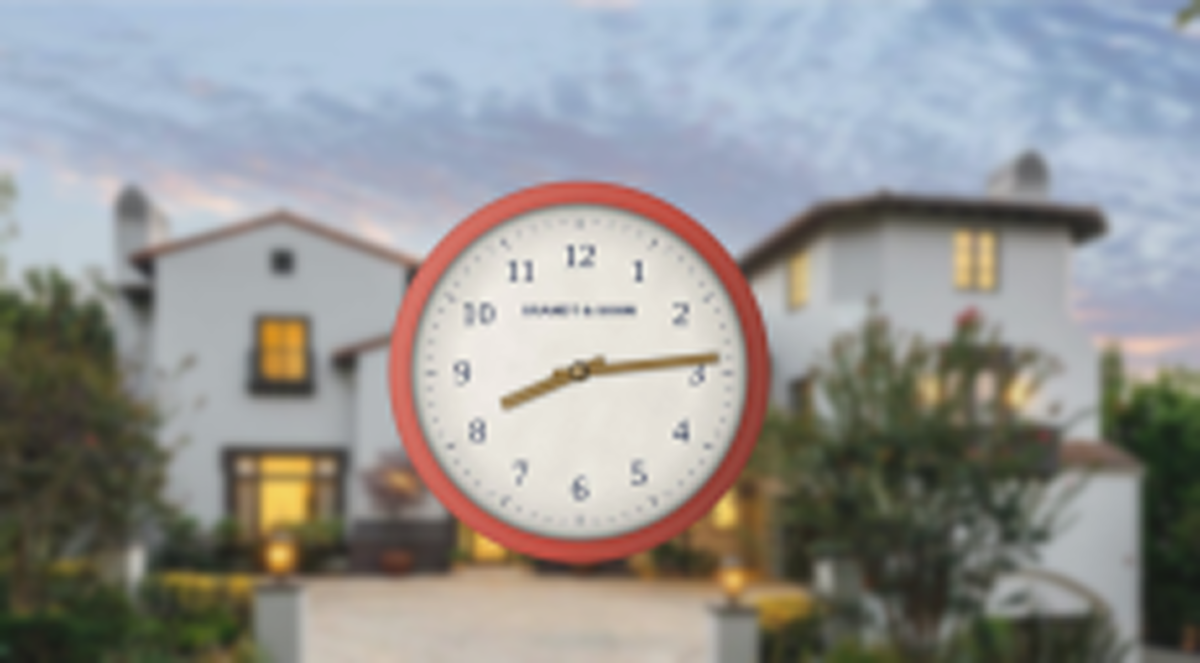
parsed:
8:14
